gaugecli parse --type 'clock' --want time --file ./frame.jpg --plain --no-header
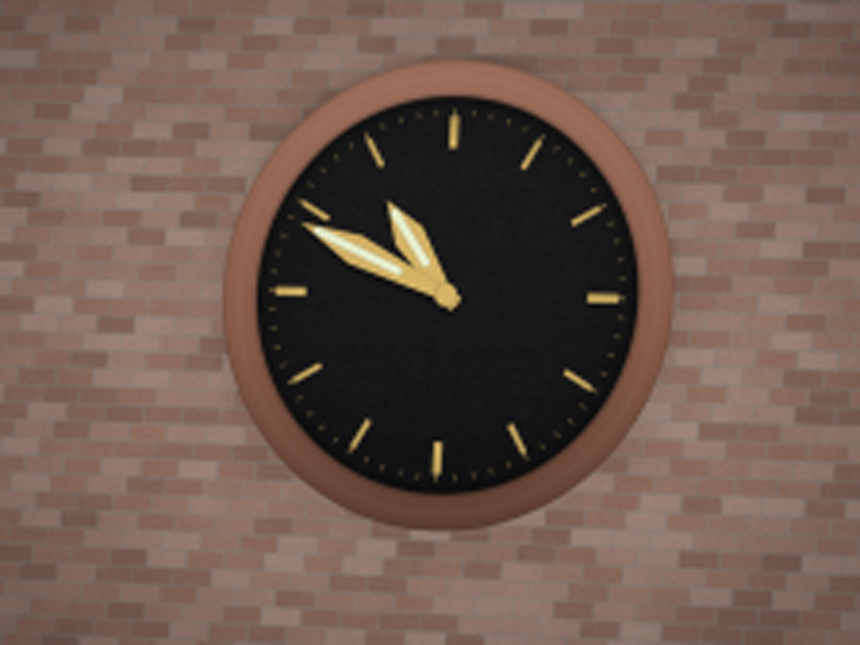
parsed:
10:49
